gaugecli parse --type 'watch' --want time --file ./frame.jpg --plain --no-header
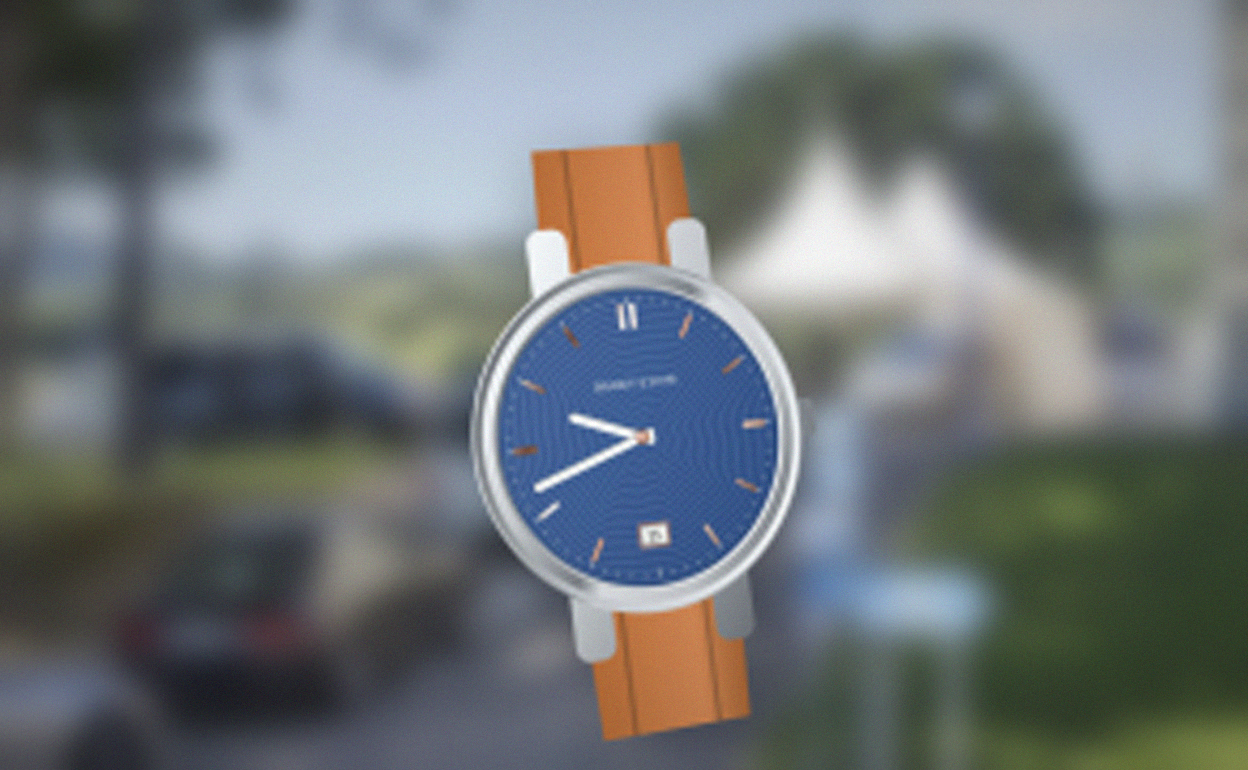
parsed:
9:42
